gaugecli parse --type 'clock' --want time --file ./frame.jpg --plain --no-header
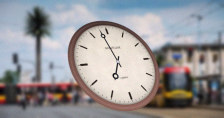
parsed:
6:58
